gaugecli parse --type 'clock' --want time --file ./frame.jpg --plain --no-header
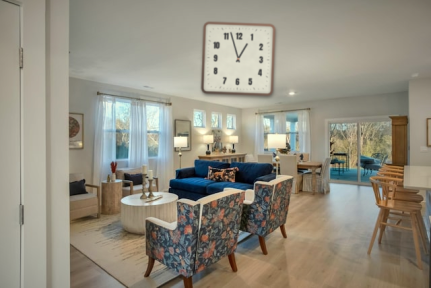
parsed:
12:57
